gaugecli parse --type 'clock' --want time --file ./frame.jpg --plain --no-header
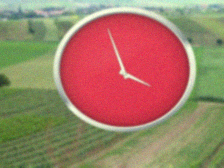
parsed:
3:57
